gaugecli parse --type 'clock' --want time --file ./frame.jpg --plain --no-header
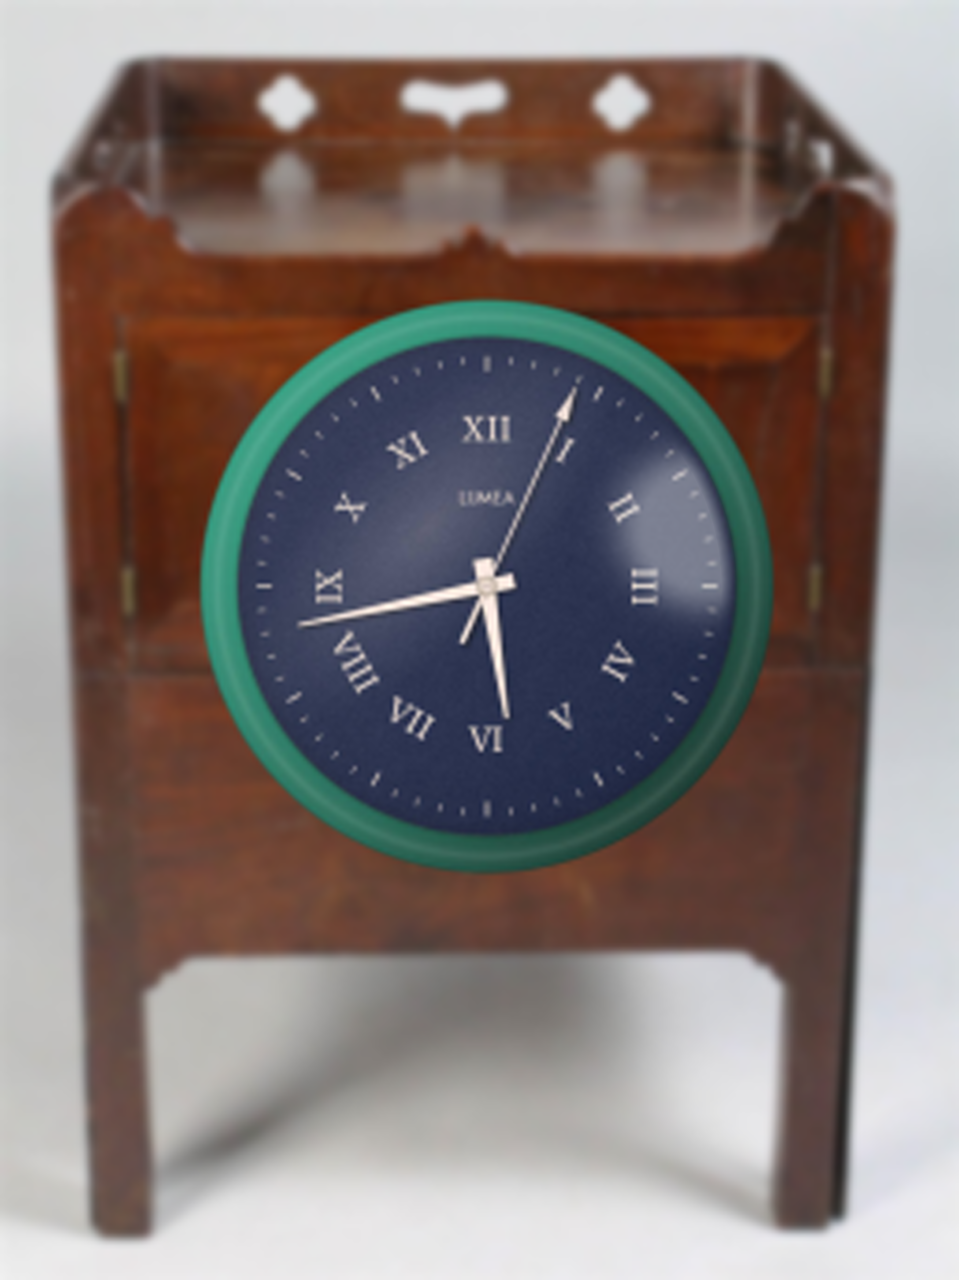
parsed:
5:43:04
